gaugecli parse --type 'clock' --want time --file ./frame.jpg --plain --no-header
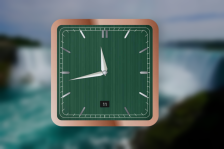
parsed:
11:43
